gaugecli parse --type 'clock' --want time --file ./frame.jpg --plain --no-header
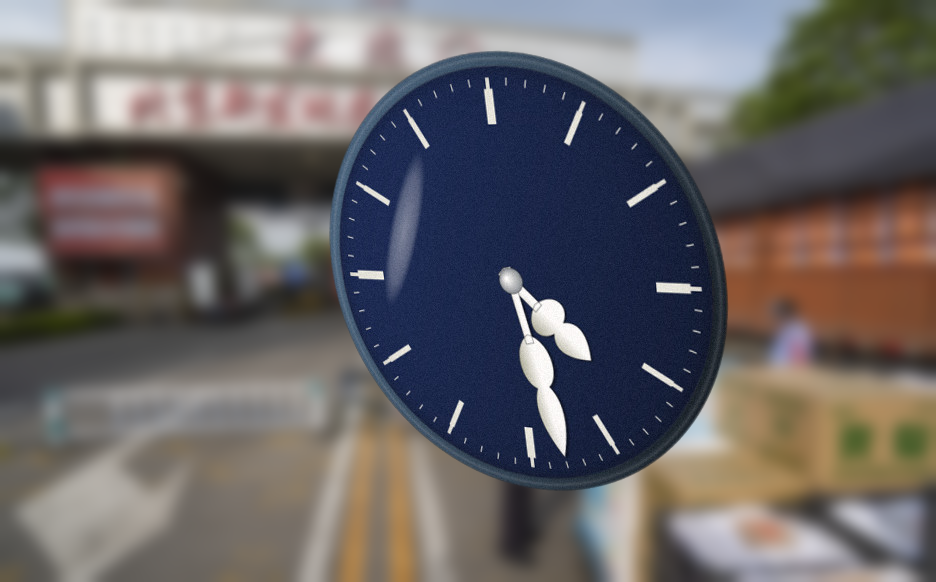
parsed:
4:28
